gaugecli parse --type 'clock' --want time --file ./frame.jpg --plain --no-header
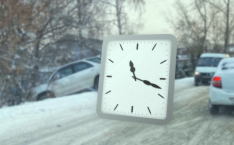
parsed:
11:18
